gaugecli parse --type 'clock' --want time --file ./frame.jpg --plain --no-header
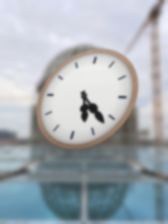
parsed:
5:22
